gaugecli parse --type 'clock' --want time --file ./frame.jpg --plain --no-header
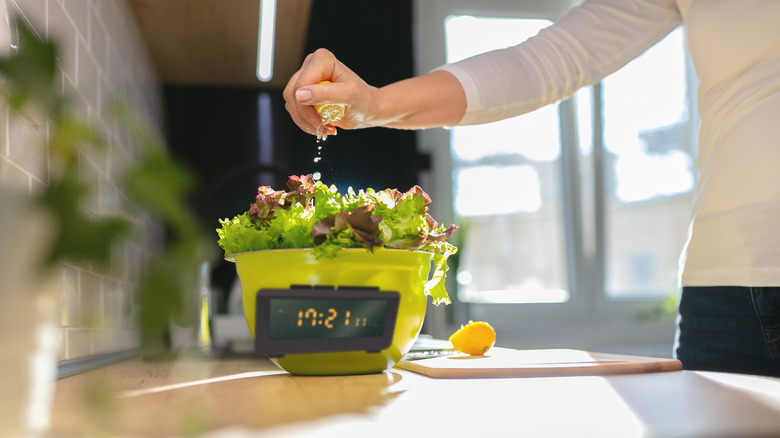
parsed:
17:21:11
